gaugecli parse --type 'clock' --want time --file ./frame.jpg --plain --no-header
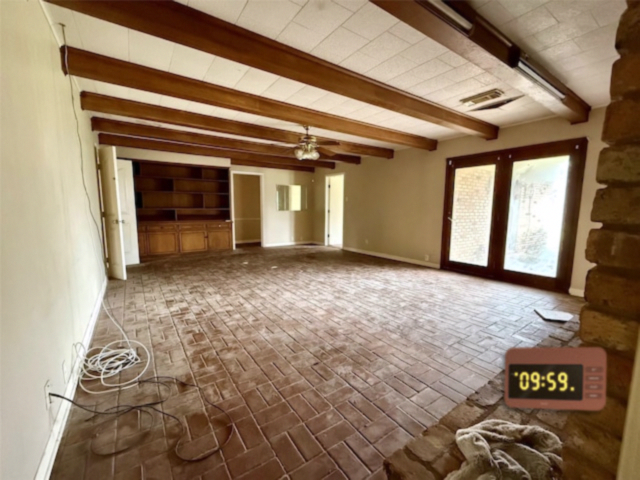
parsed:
9:59
